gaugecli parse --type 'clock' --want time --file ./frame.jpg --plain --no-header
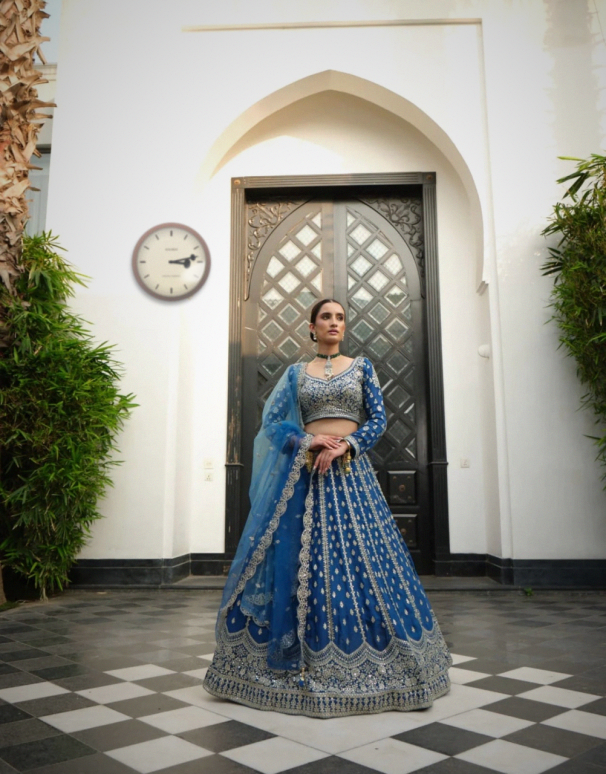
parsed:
3:13
